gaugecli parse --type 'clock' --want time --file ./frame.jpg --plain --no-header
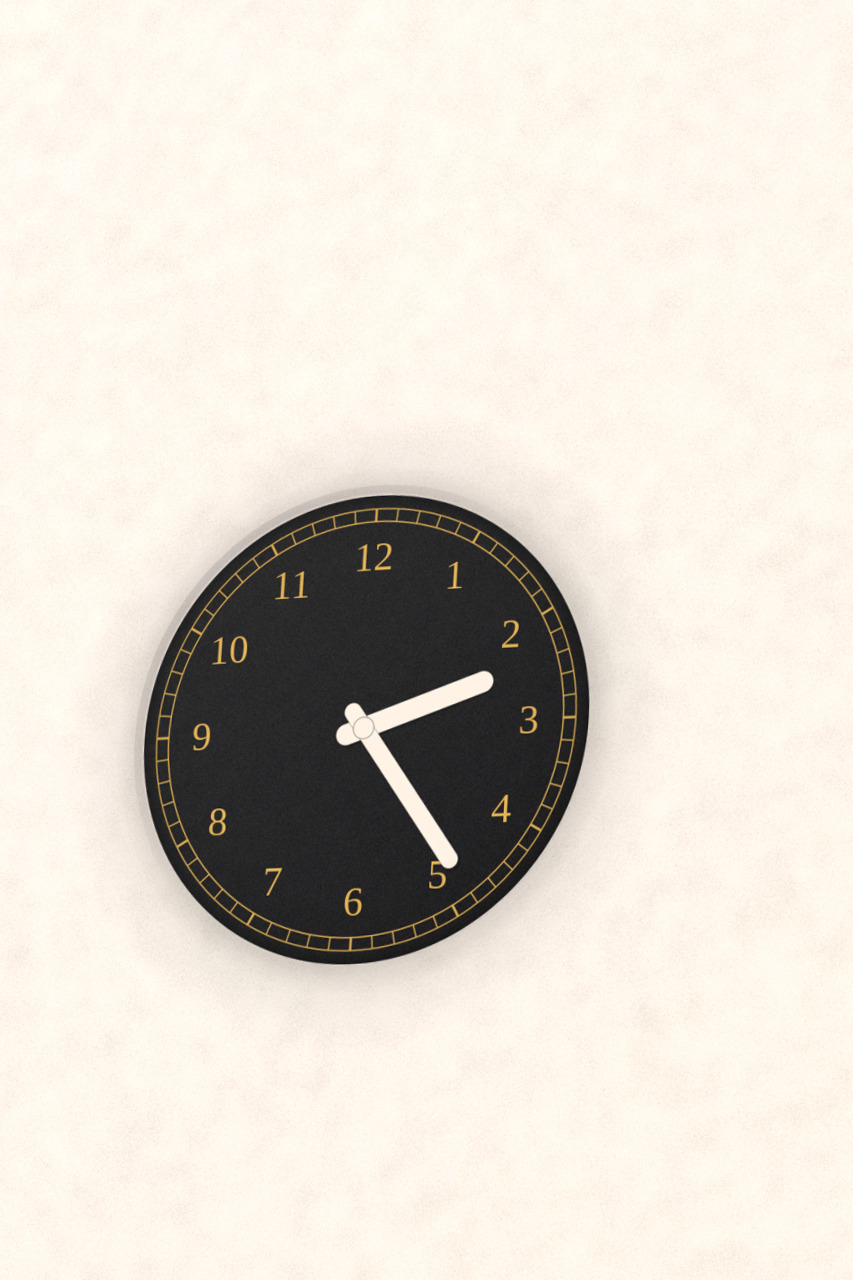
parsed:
2:24
